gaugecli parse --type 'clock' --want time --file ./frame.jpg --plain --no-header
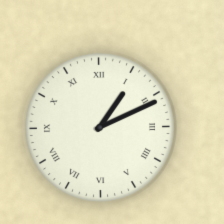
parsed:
1:11
